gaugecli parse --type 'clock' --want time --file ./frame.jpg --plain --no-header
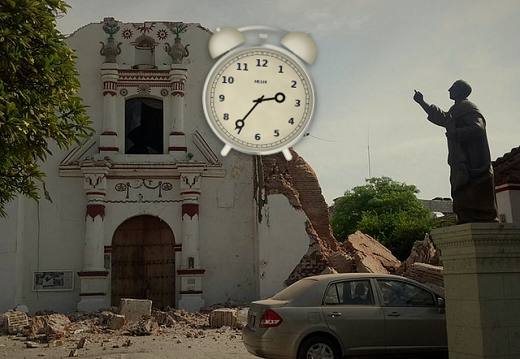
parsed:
2:36
